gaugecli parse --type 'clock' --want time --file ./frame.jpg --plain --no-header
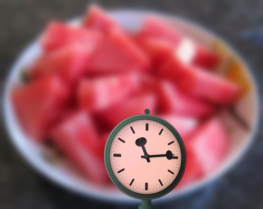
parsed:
11:14
